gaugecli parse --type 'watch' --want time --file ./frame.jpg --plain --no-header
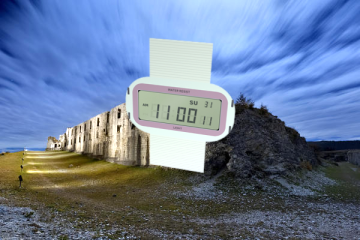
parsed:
11:00:11
